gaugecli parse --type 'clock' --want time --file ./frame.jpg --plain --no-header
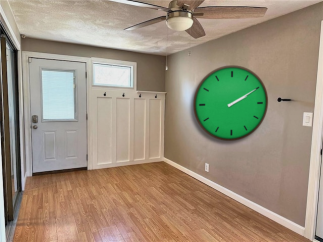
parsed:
2:10
